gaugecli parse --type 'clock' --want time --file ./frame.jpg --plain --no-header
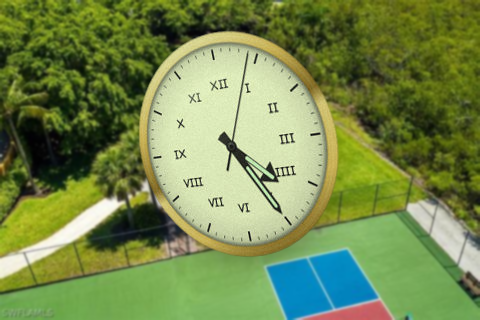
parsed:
4:25:04
